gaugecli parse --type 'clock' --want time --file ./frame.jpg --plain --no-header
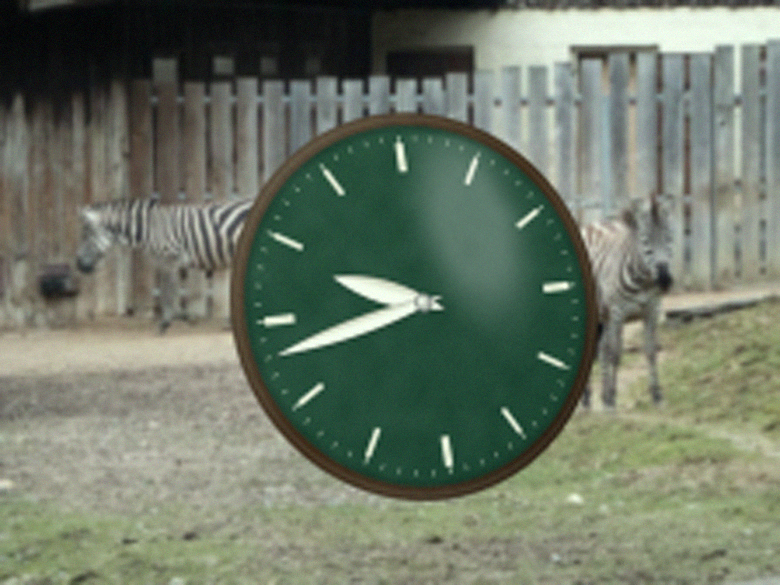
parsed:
9:43
